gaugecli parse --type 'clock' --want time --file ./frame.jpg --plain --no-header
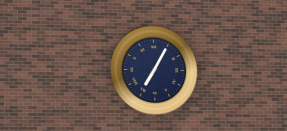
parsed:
7:05
